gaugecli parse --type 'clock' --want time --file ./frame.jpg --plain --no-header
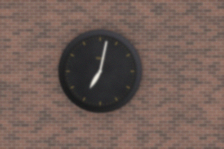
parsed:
7:02
